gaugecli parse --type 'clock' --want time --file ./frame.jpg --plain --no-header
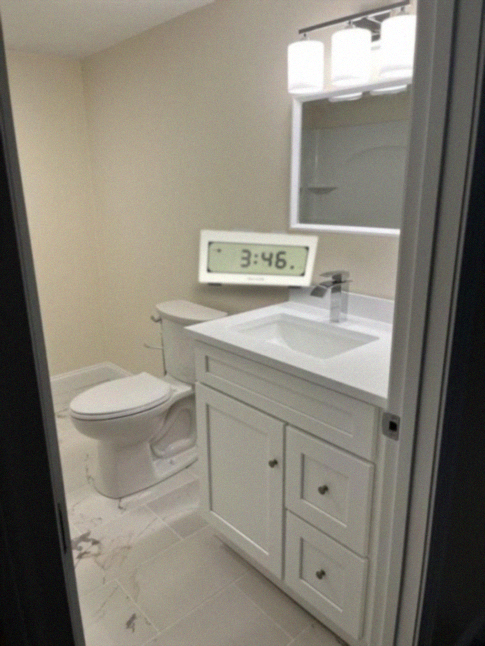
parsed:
3:46
